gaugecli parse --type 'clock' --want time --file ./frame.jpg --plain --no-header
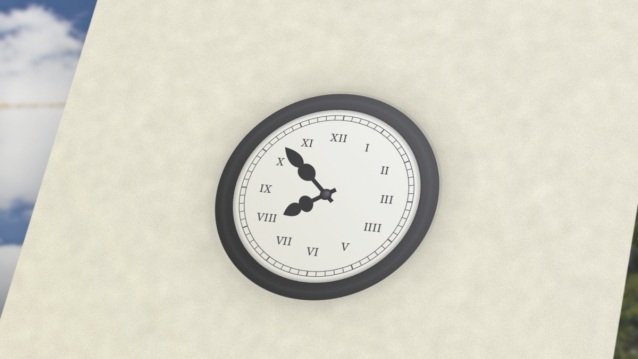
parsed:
7:52
